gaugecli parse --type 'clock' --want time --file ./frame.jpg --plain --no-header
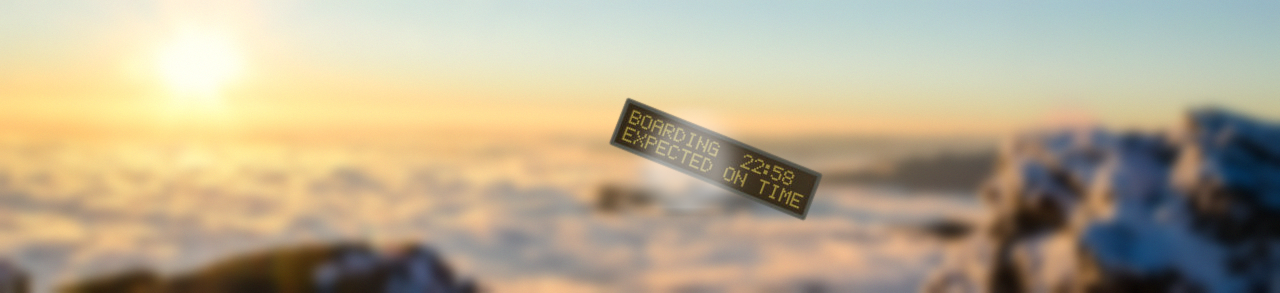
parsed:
22:58
